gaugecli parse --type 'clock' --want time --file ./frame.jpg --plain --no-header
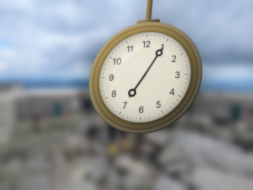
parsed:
7:05
